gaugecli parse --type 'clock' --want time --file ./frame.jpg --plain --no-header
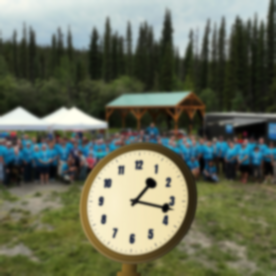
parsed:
1:17
